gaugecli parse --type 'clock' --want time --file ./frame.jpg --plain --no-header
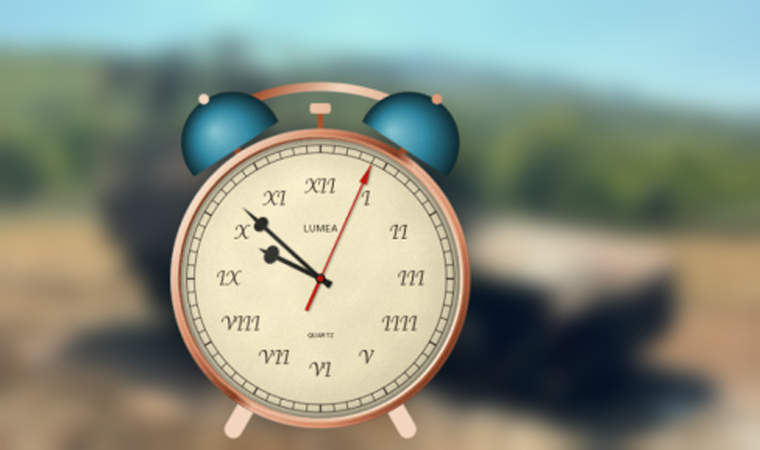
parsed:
9:52:04
